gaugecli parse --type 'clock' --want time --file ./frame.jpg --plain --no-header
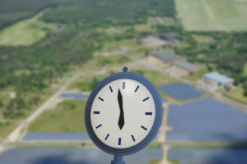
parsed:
5:58
